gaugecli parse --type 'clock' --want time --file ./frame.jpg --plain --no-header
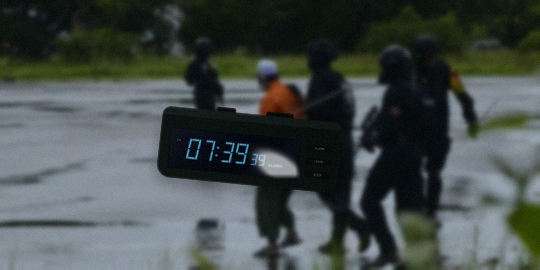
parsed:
7:39:39
